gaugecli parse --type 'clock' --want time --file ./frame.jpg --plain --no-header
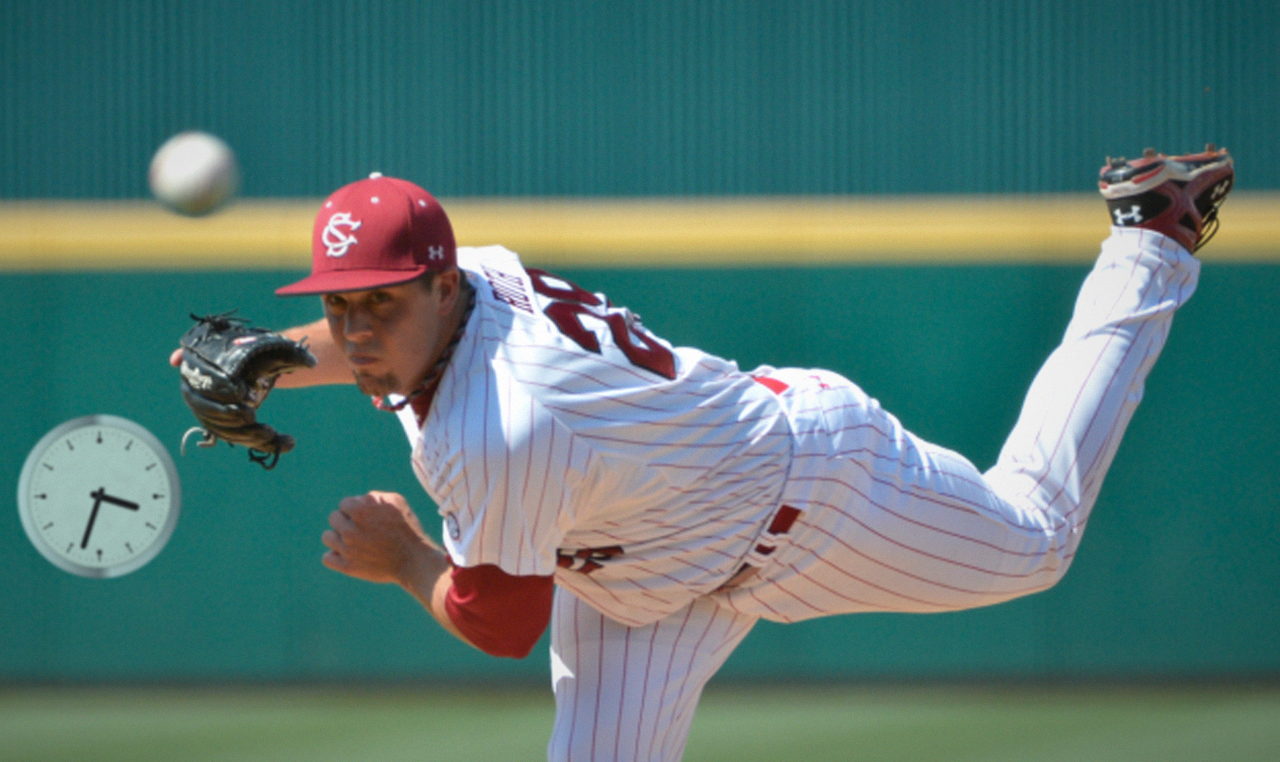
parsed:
3:33
